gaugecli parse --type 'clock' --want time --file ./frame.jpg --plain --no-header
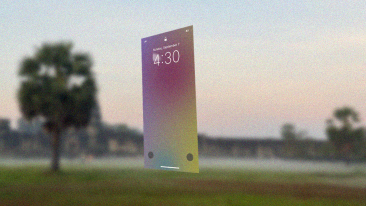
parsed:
4:30
